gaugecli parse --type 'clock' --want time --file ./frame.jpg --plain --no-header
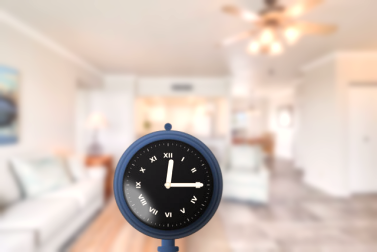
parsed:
12:15
